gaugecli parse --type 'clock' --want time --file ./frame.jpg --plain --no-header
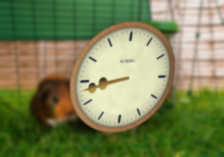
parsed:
8:43
